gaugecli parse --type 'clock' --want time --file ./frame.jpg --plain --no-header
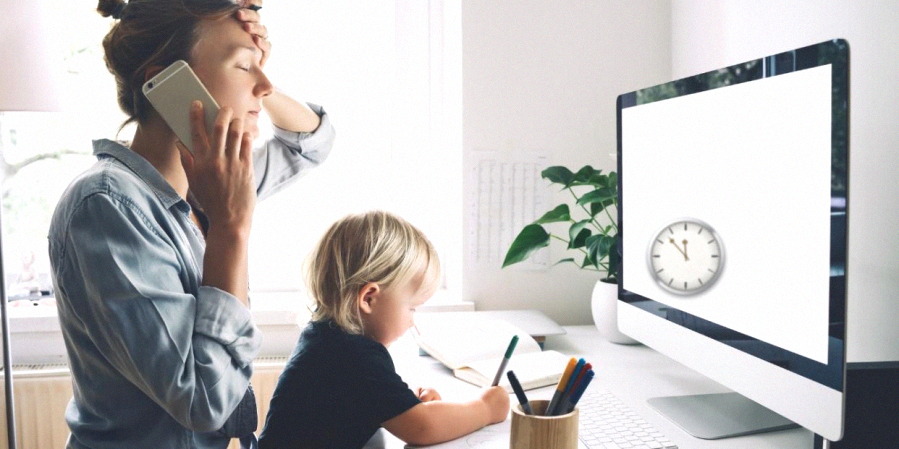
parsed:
11:53
